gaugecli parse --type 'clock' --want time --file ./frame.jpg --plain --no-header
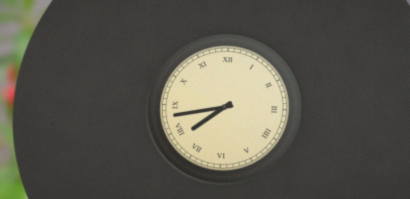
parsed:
7:43
